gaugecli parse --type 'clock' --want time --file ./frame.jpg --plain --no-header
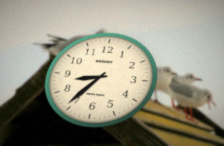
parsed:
8:36
